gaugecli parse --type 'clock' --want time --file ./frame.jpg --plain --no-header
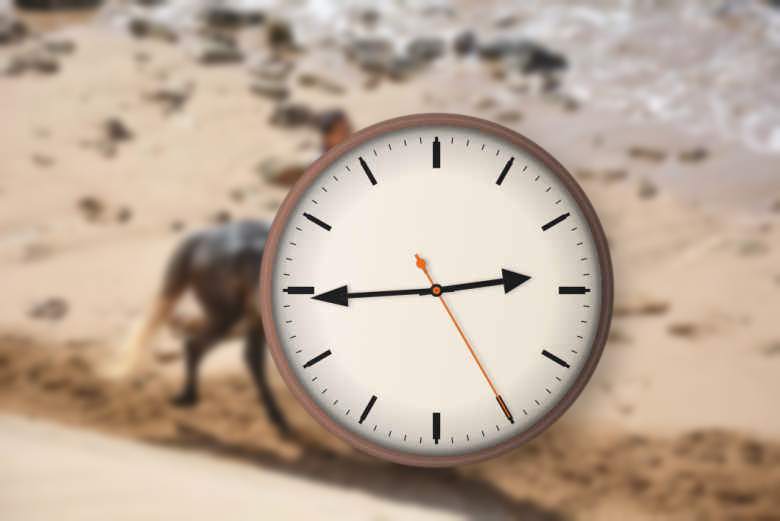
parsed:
2:44:25
